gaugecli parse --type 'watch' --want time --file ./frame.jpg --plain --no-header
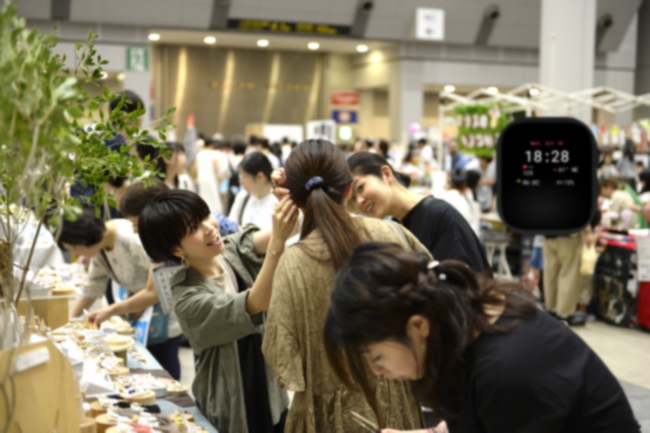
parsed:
18:28
